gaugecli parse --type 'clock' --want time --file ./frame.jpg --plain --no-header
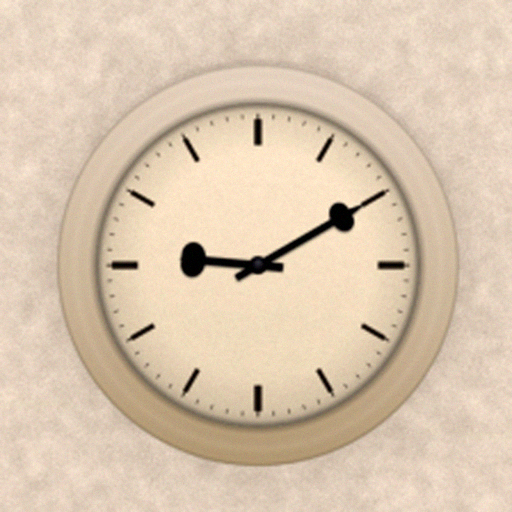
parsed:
9:10
